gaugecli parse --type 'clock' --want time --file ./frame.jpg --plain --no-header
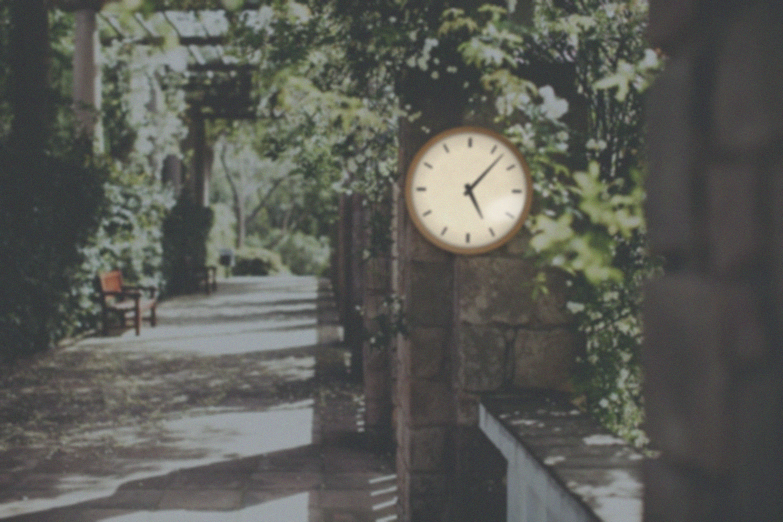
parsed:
5:07
